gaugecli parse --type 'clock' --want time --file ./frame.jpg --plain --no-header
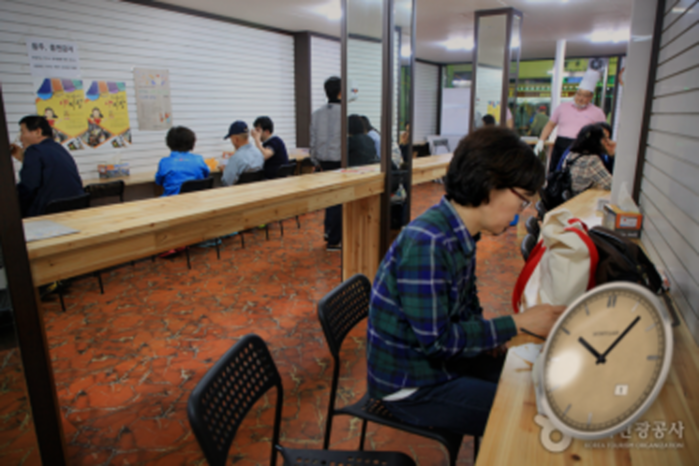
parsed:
10:07
